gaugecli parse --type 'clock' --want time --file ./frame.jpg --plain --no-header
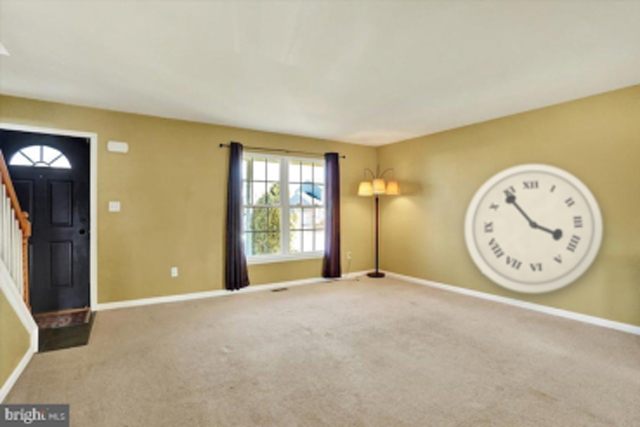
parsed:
3:54
